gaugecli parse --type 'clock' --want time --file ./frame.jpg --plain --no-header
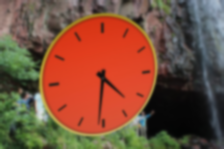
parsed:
4:31
